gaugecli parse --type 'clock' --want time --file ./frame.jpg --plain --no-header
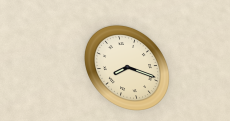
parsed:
8:19
